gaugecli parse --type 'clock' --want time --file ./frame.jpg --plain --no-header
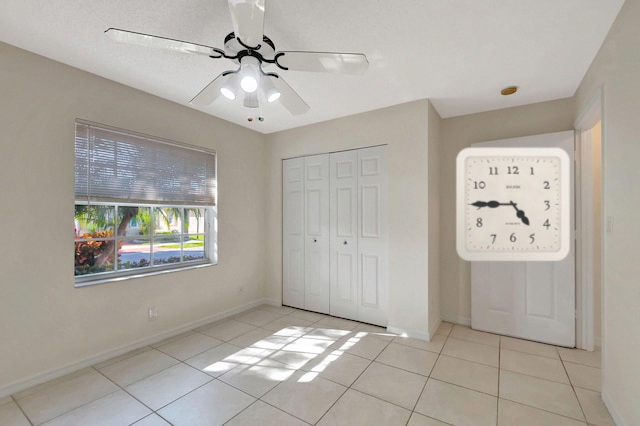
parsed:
4:45
